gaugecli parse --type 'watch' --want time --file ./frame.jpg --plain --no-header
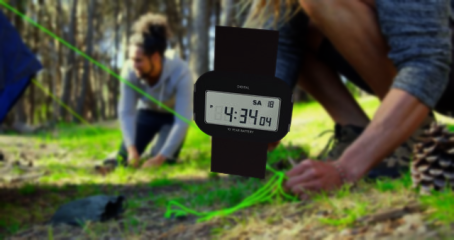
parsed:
4:34:04
